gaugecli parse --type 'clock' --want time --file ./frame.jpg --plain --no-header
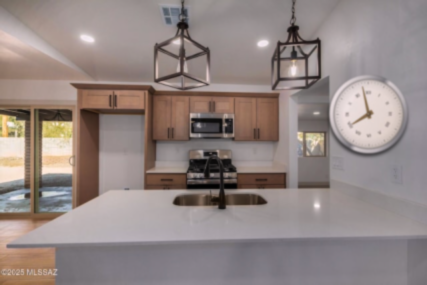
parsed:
7:58
